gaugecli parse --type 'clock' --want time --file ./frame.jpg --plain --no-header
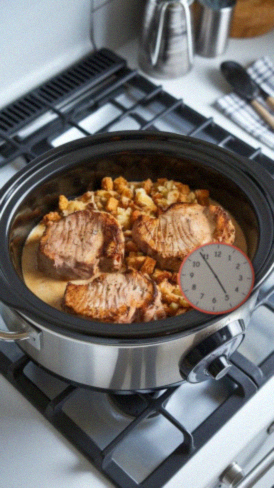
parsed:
4:54
